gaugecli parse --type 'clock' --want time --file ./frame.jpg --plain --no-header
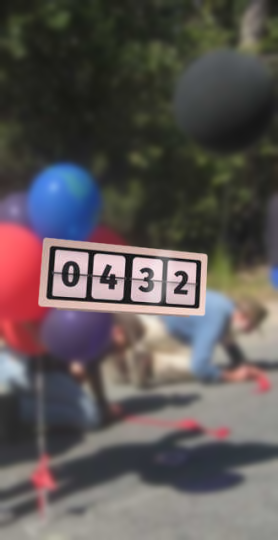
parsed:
4:32
